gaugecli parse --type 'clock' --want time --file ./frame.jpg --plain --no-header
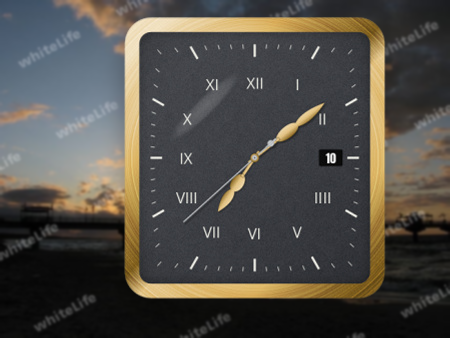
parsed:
7:08:38
